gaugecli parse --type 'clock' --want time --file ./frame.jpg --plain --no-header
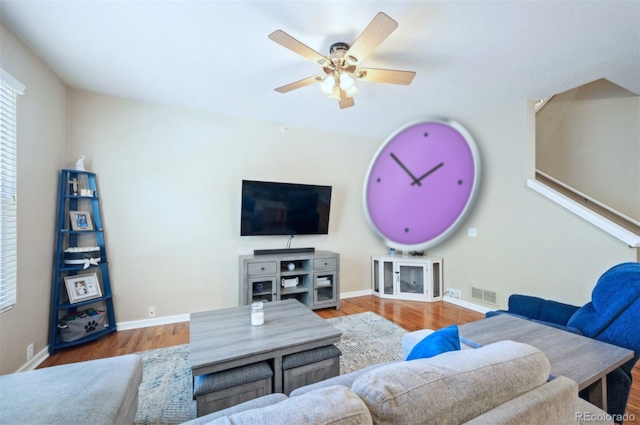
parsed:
1:51
